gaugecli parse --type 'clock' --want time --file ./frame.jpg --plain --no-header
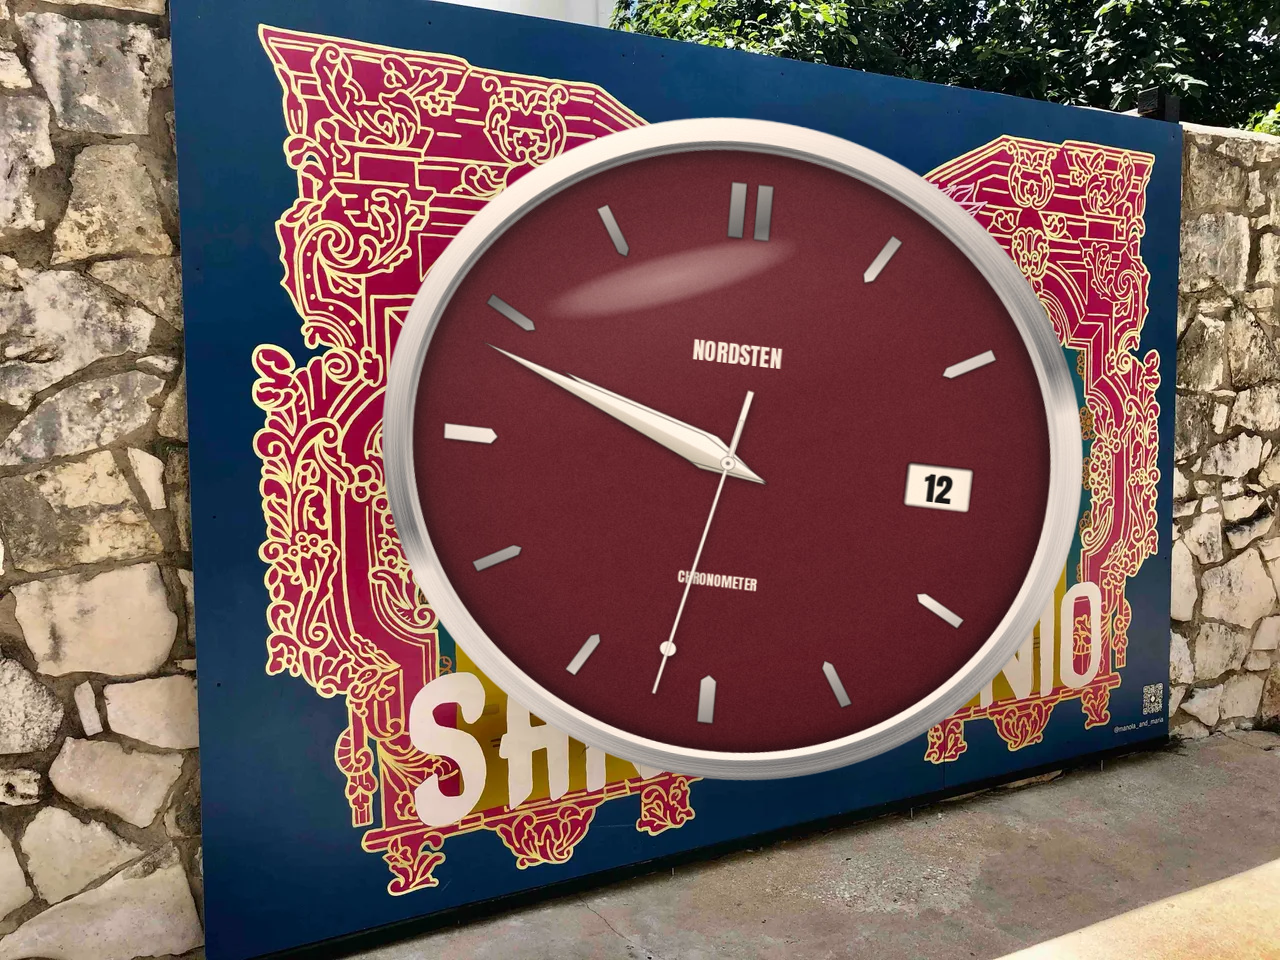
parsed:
9:48:32
